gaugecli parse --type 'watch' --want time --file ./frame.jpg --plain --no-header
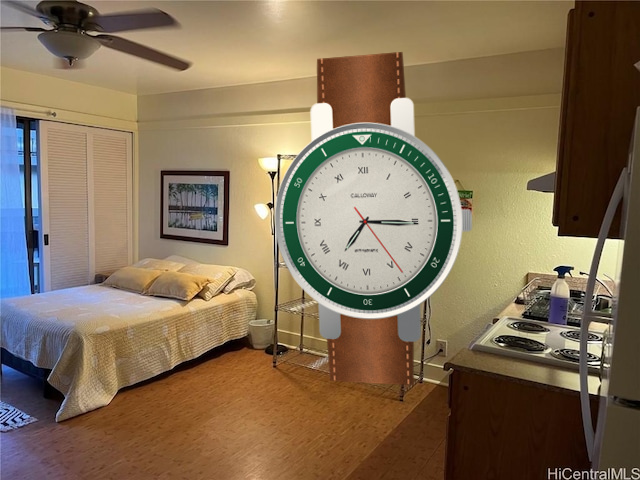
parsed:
7:15:24
